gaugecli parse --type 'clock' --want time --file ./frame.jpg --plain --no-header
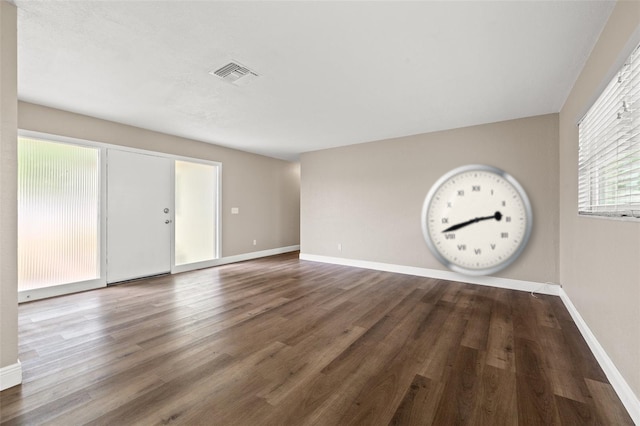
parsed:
2:42
